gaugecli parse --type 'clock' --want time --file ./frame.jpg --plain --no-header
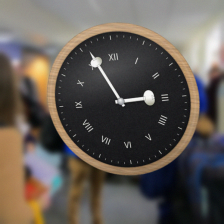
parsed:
2:56
